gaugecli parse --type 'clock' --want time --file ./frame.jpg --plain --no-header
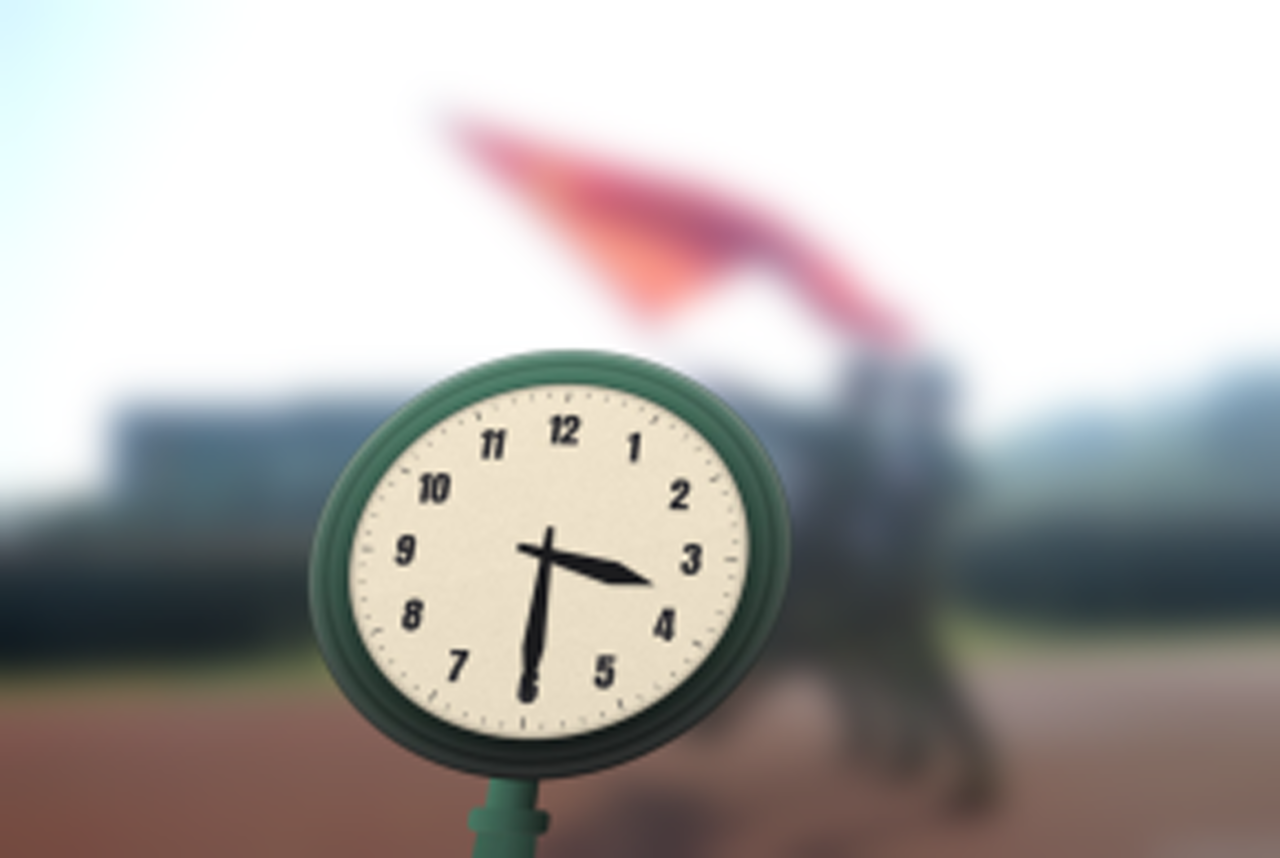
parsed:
3:30
